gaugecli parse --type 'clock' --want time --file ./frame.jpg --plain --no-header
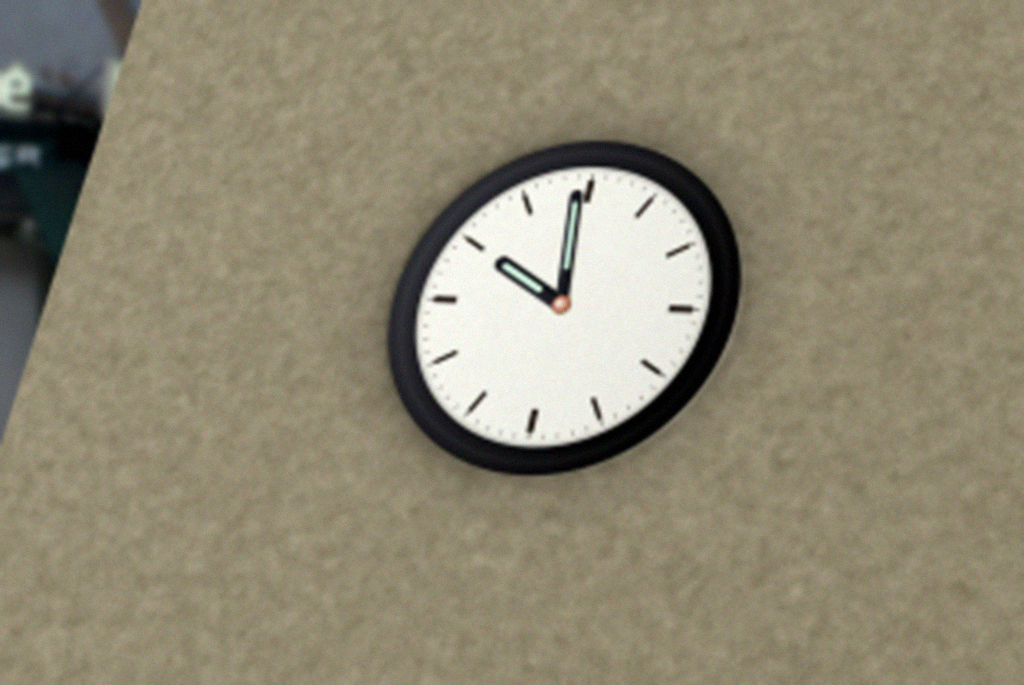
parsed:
9:59
